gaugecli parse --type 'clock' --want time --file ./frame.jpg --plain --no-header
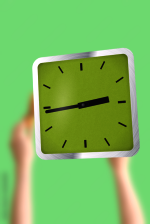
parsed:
2:44
